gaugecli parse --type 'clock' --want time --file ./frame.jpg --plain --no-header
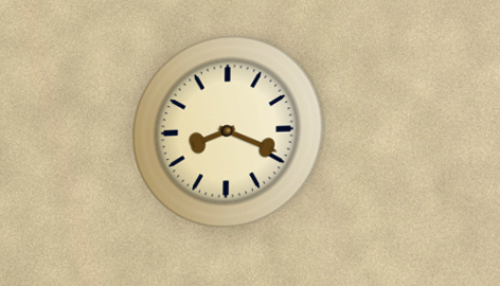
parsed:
8:19
